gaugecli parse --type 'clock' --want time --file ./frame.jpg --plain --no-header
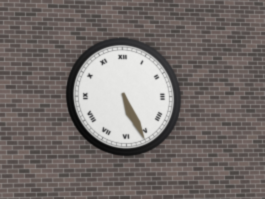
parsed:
5:26
